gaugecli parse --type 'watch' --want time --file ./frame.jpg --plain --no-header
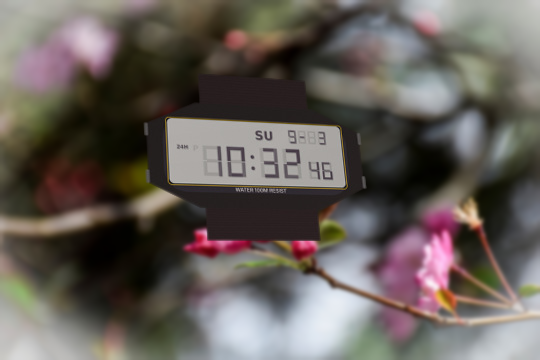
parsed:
10:32:46
